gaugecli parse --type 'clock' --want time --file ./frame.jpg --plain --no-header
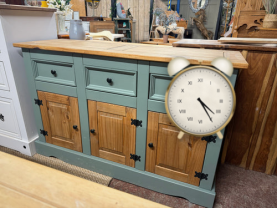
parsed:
4:25
